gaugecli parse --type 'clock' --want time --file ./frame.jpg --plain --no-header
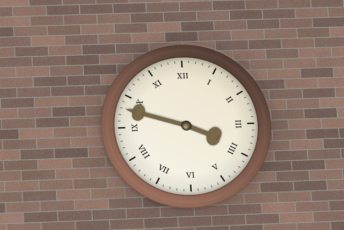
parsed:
3:48
